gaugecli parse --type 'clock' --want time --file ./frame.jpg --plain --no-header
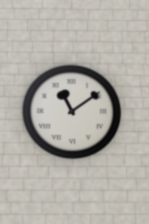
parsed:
11:09
